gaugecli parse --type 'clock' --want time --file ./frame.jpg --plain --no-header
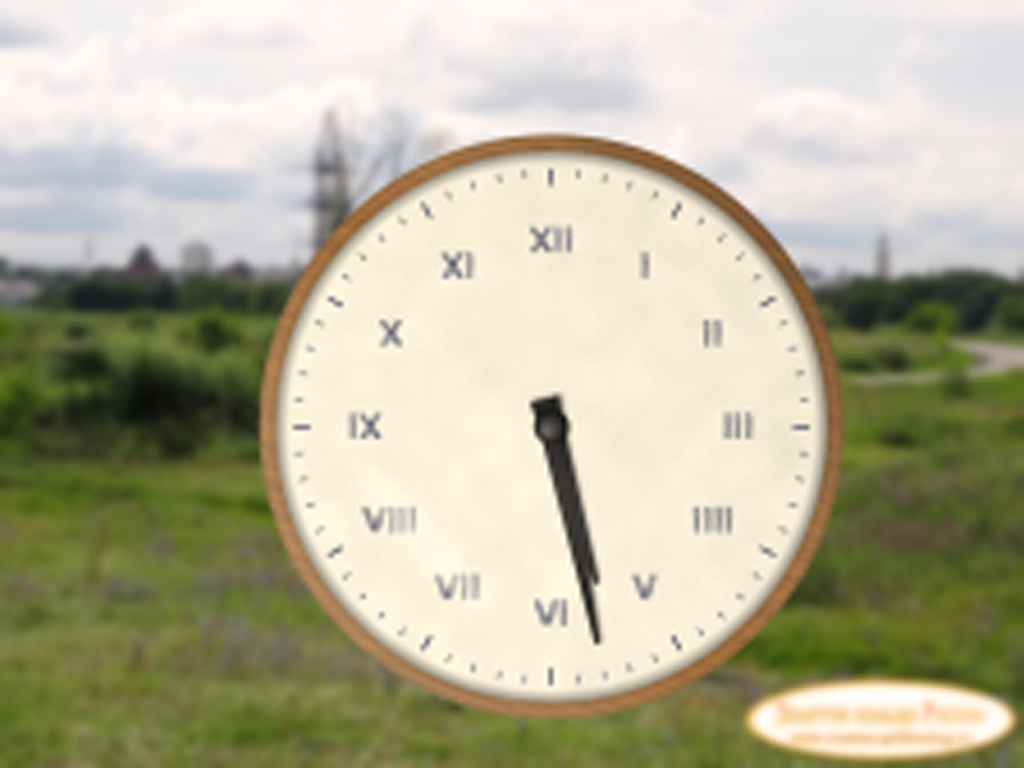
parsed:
5:28
